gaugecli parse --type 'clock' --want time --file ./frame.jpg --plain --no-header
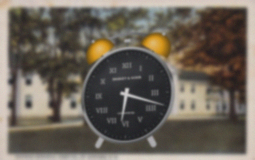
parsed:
6:18
